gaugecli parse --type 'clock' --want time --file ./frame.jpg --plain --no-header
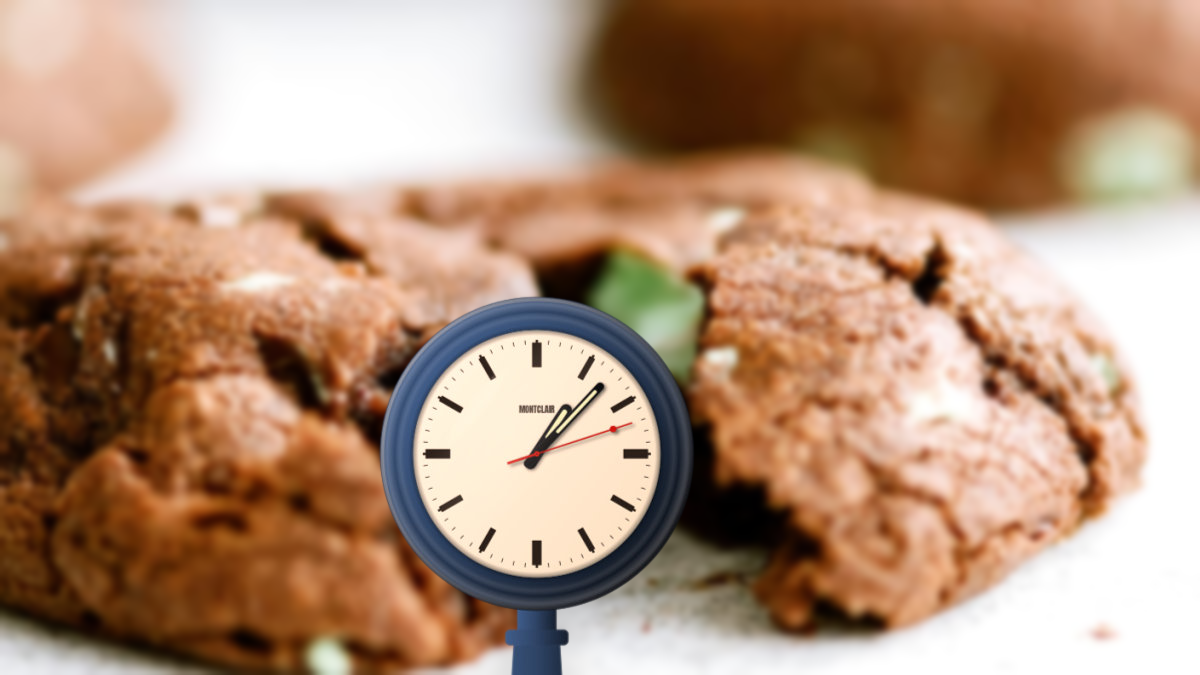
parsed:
1:07:12
